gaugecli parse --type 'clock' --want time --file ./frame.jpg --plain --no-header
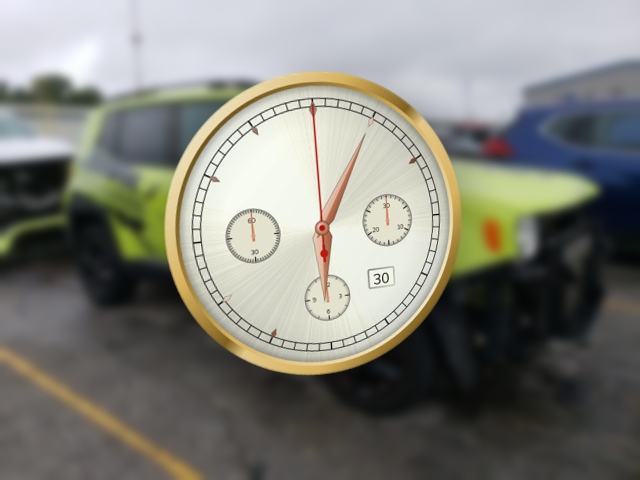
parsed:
6:05
